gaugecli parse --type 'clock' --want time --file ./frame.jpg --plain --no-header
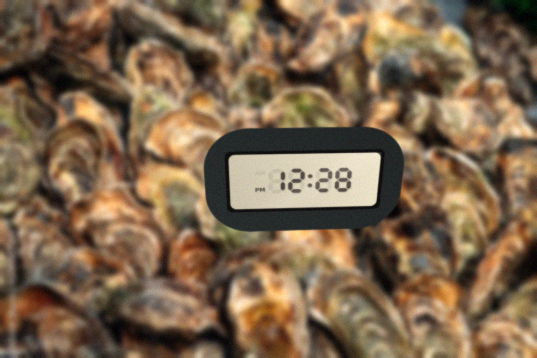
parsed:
12:28
